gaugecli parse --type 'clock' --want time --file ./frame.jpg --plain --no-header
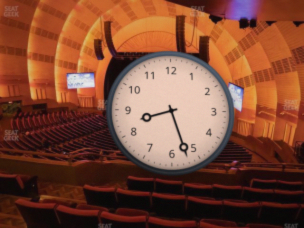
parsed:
8:27
